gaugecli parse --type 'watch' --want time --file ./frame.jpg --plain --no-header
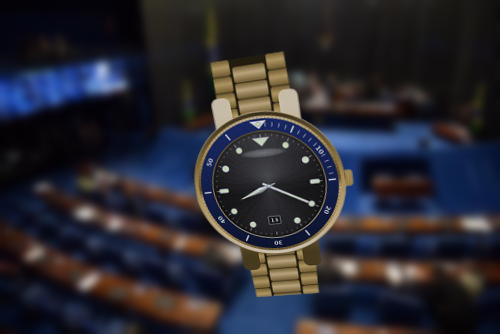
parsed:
8:20
